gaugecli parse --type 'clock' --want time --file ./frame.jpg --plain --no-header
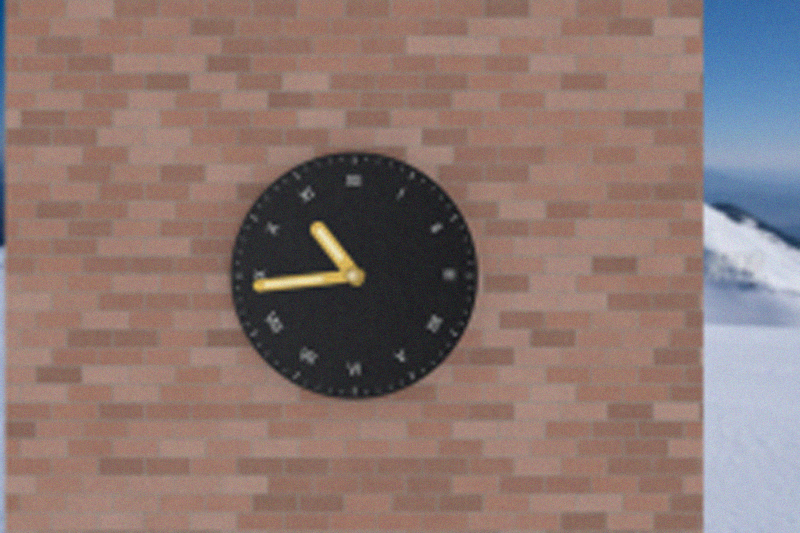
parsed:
10:44
